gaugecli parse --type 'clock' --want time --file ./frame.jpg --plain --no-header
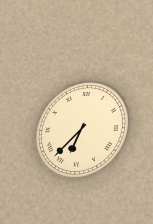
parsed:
6:37
